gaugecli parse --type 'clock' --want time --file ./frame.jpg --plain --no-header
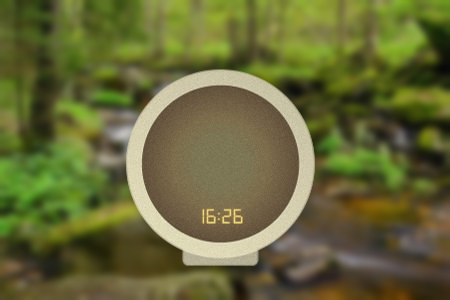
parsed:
16:26
